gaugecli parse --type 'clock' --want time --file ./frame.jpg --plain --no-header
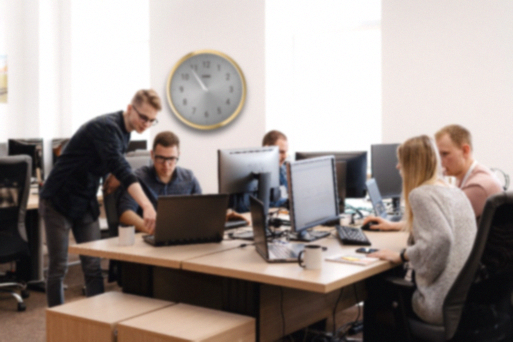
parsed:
10:54
